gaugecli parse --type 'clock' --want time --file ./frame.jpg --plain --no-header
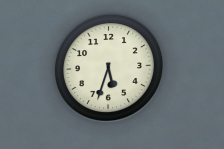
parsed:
5:33
